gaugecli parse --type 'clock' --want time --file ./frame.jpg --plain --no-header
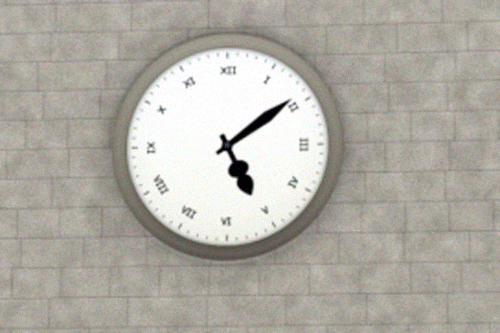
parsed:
5:09
